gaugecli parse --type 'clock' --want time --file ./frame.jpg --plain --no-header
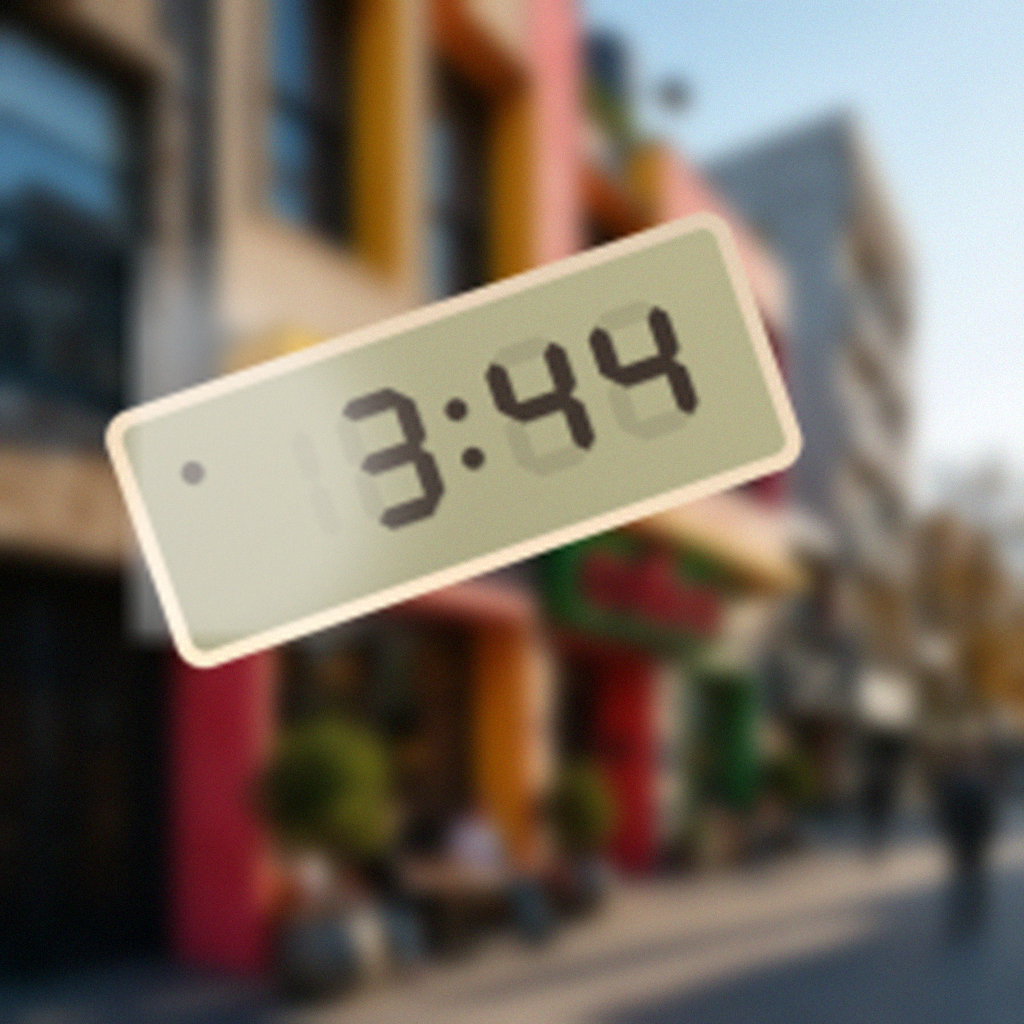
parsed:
3:44
